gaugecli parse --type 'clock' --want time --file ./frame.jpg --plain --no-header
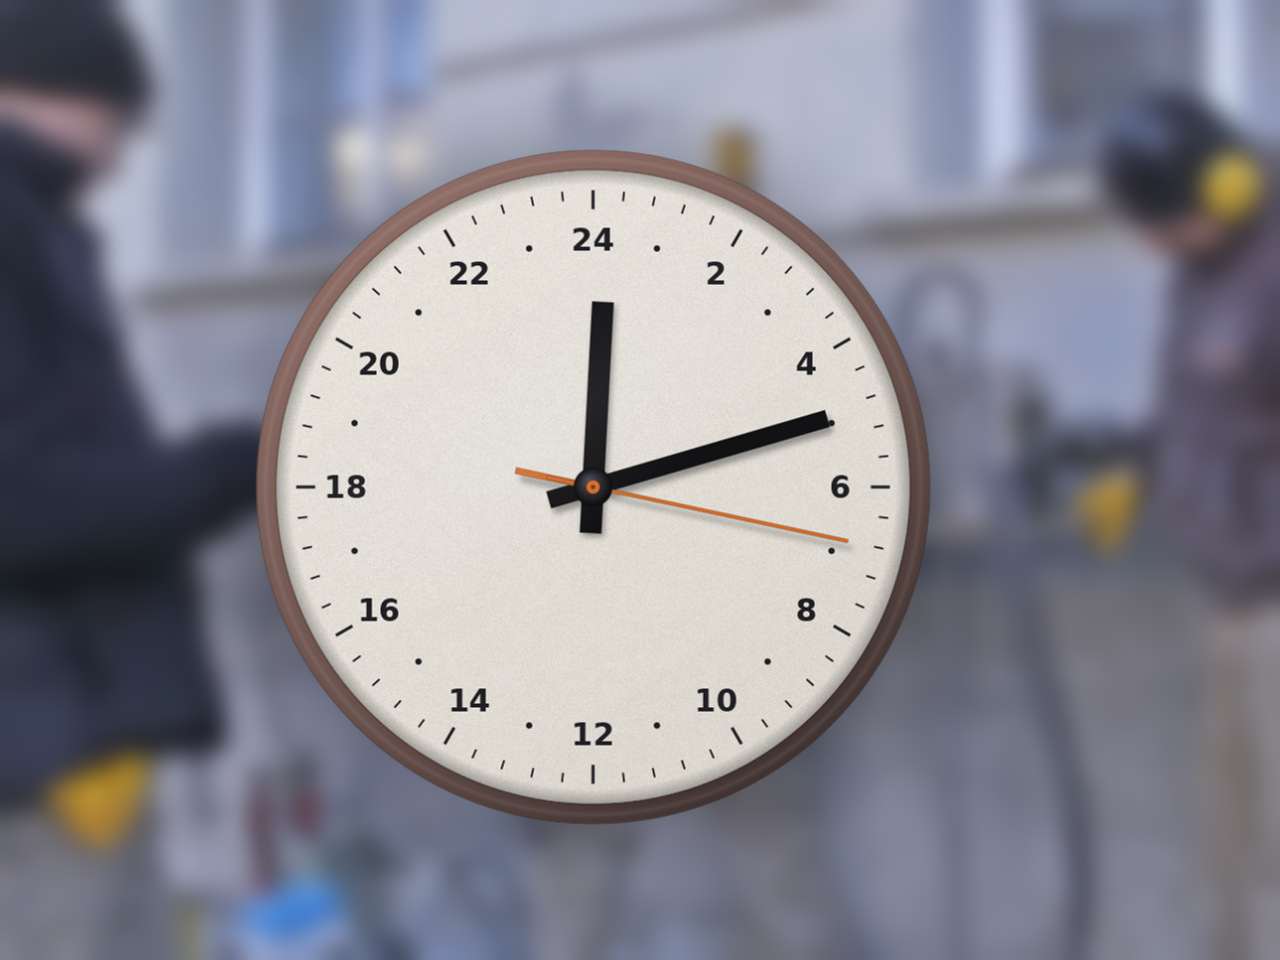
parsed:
0:12:17
